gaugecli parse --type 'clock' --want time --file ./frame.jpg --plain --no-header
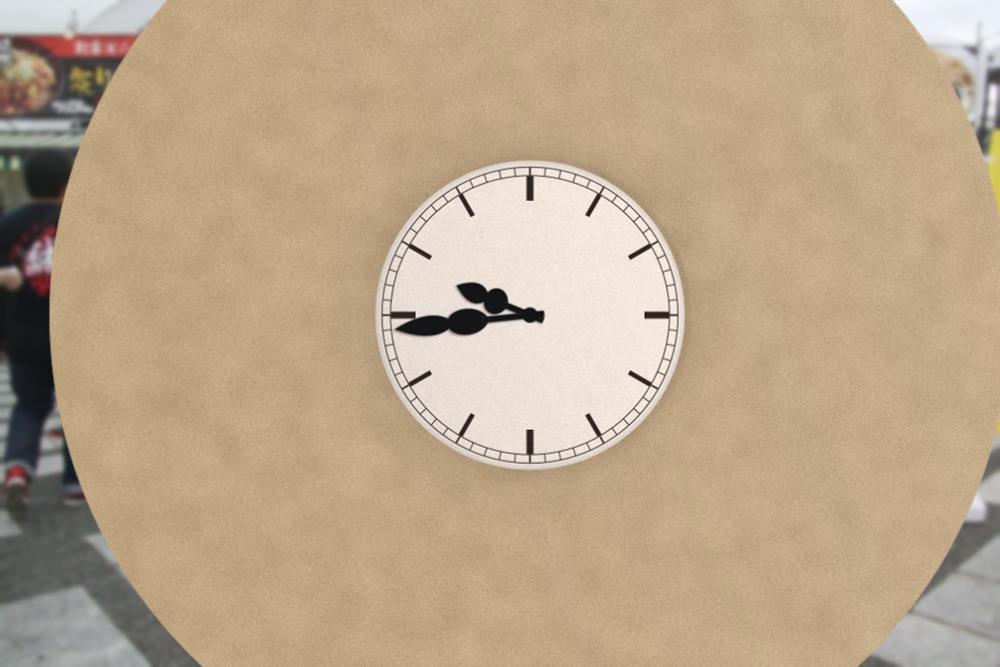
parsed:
9:44
